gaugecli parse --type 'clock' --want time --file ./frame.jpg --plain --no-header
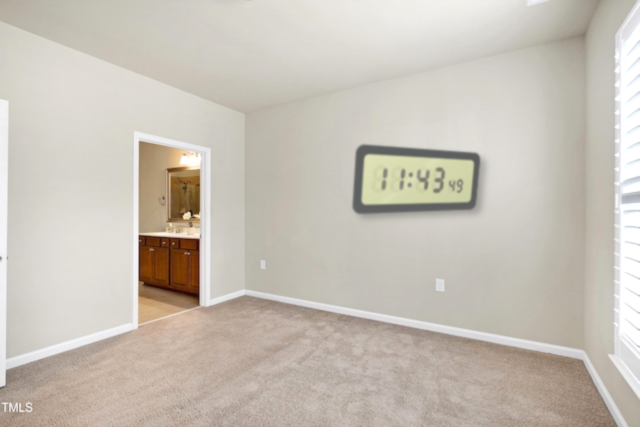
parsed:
11:43:49
